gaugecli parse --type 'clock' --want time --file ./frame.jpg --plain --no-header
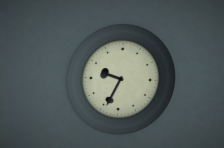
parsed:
9:34
